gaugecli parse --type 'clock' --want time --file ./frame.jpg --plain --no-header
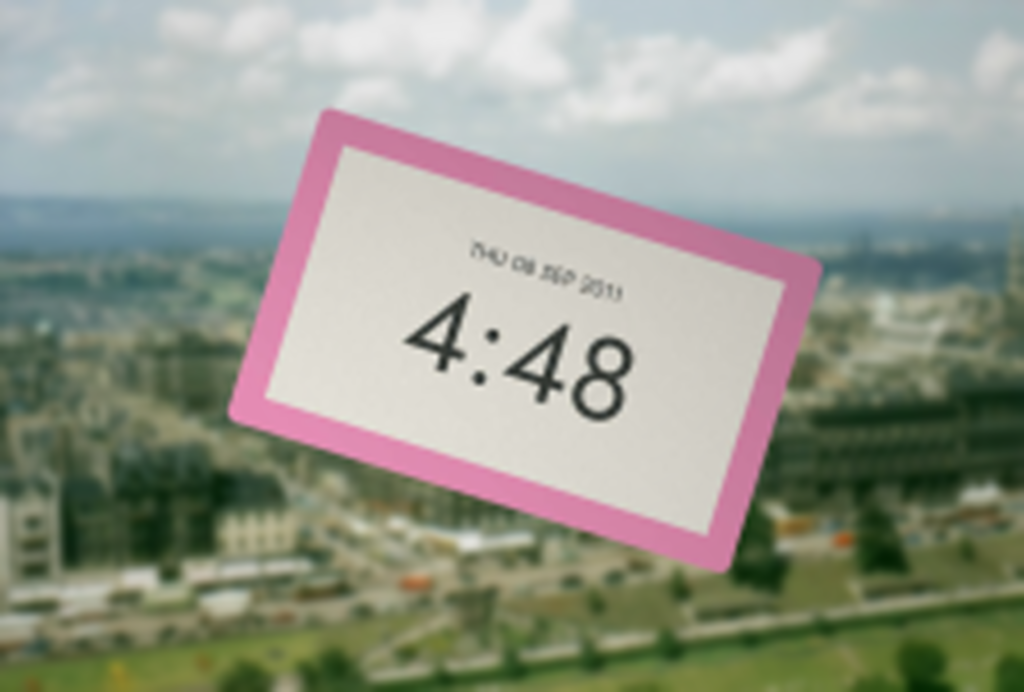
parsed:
4:48
